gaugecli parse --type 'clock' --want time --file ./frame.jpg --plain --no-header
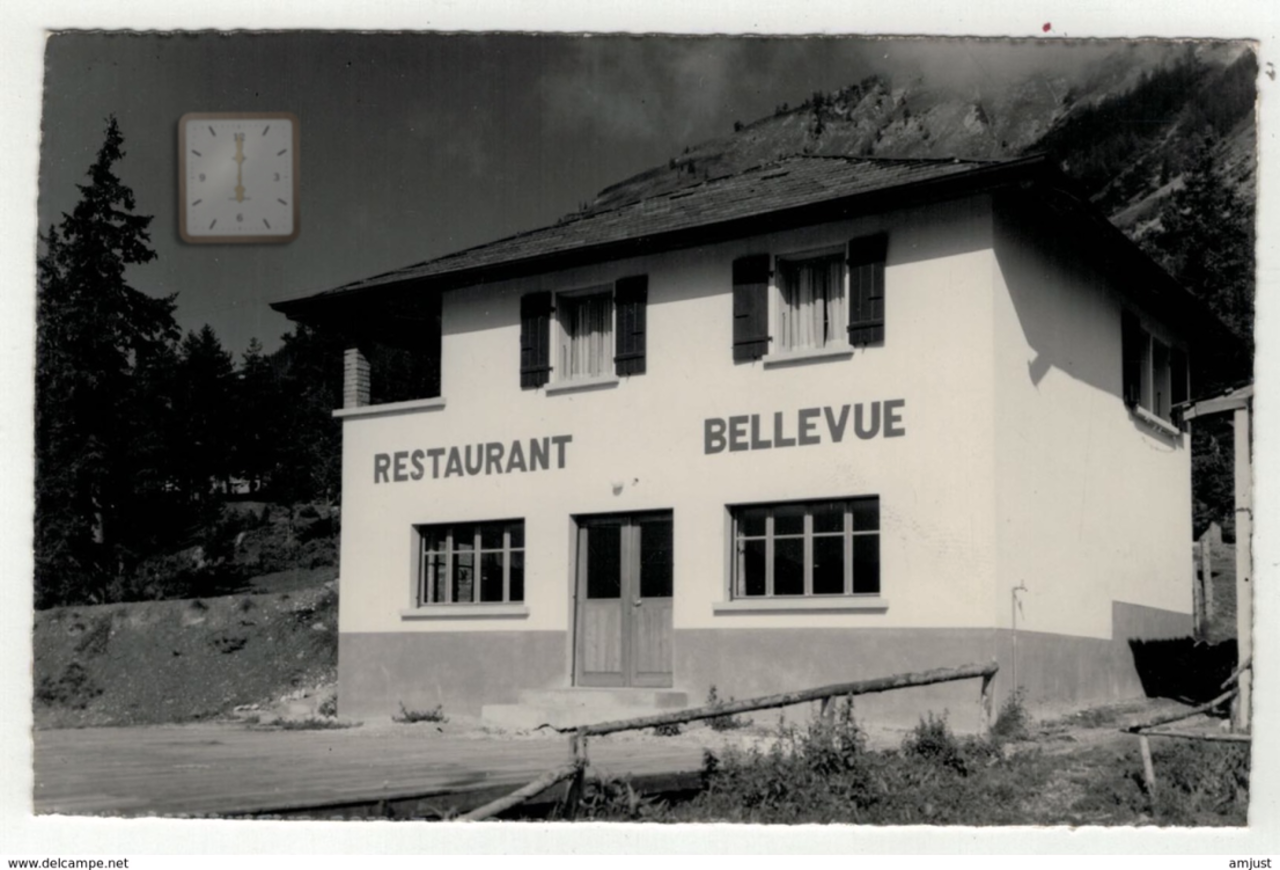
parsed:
6:00
